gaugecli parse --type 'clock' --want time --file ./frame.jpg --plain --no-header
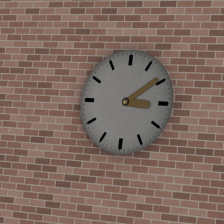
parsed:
3:09
